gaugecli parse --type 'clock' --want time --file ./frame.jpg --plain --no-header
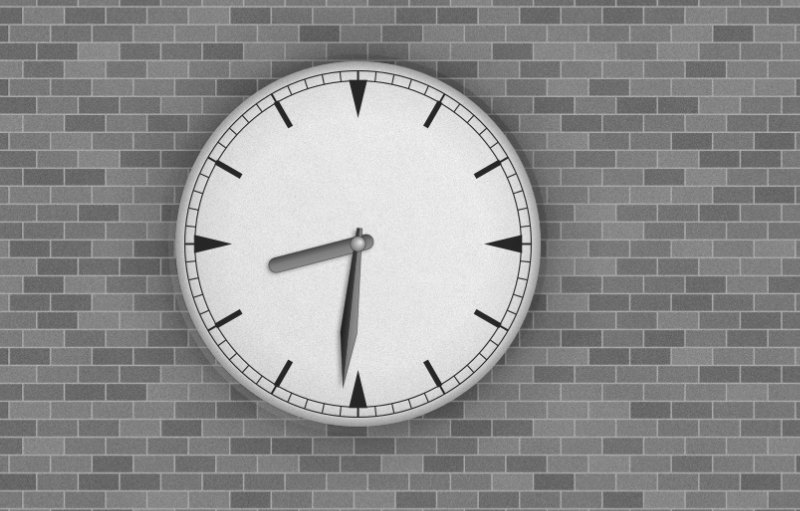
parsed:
8:31
